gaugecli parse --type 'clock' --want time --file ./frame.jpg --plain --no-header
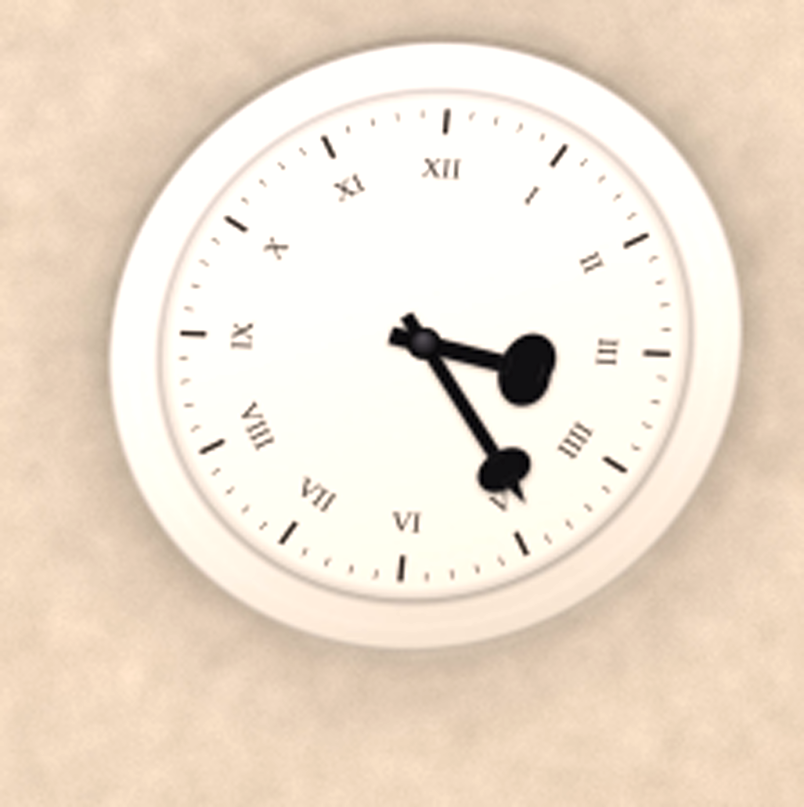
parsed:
3:24
